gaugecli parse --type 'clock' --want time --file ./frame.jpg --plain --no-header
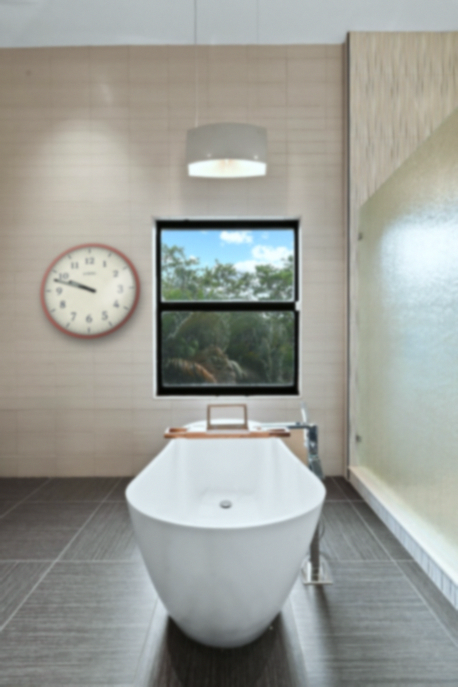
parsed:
9:48
